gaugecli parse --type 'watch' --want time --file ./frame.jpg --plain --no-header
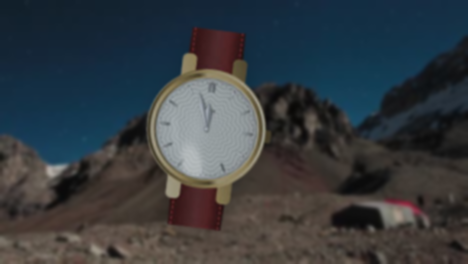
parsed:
11:57
